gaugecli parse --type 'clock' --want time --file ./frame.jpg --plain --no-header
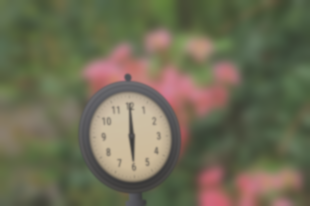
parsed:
6:00
